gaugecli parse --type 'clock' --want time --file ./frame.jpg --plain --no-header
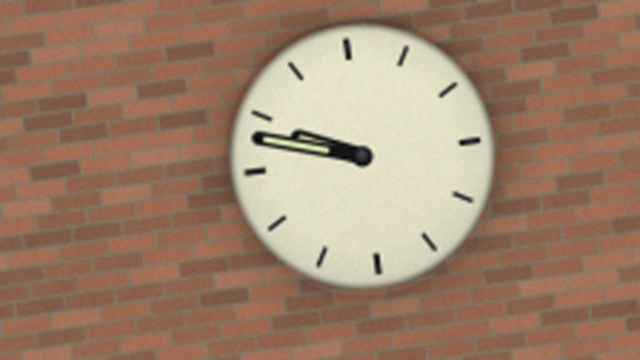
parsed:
9:48
